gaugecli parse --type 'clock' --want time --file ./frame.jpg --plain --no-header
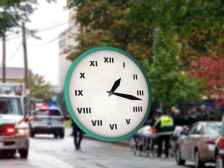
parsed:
1:17
